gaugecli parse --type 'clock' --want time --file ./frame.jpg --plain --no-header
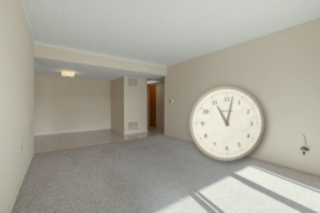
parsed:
11:02
